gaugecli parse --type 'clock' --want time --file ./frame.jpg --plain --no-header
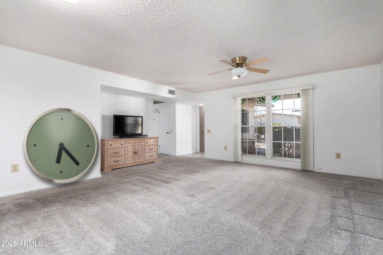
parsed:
6:23
